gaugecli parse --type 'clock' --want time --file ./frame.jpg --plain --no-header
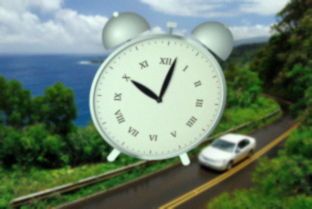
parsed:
10:02
